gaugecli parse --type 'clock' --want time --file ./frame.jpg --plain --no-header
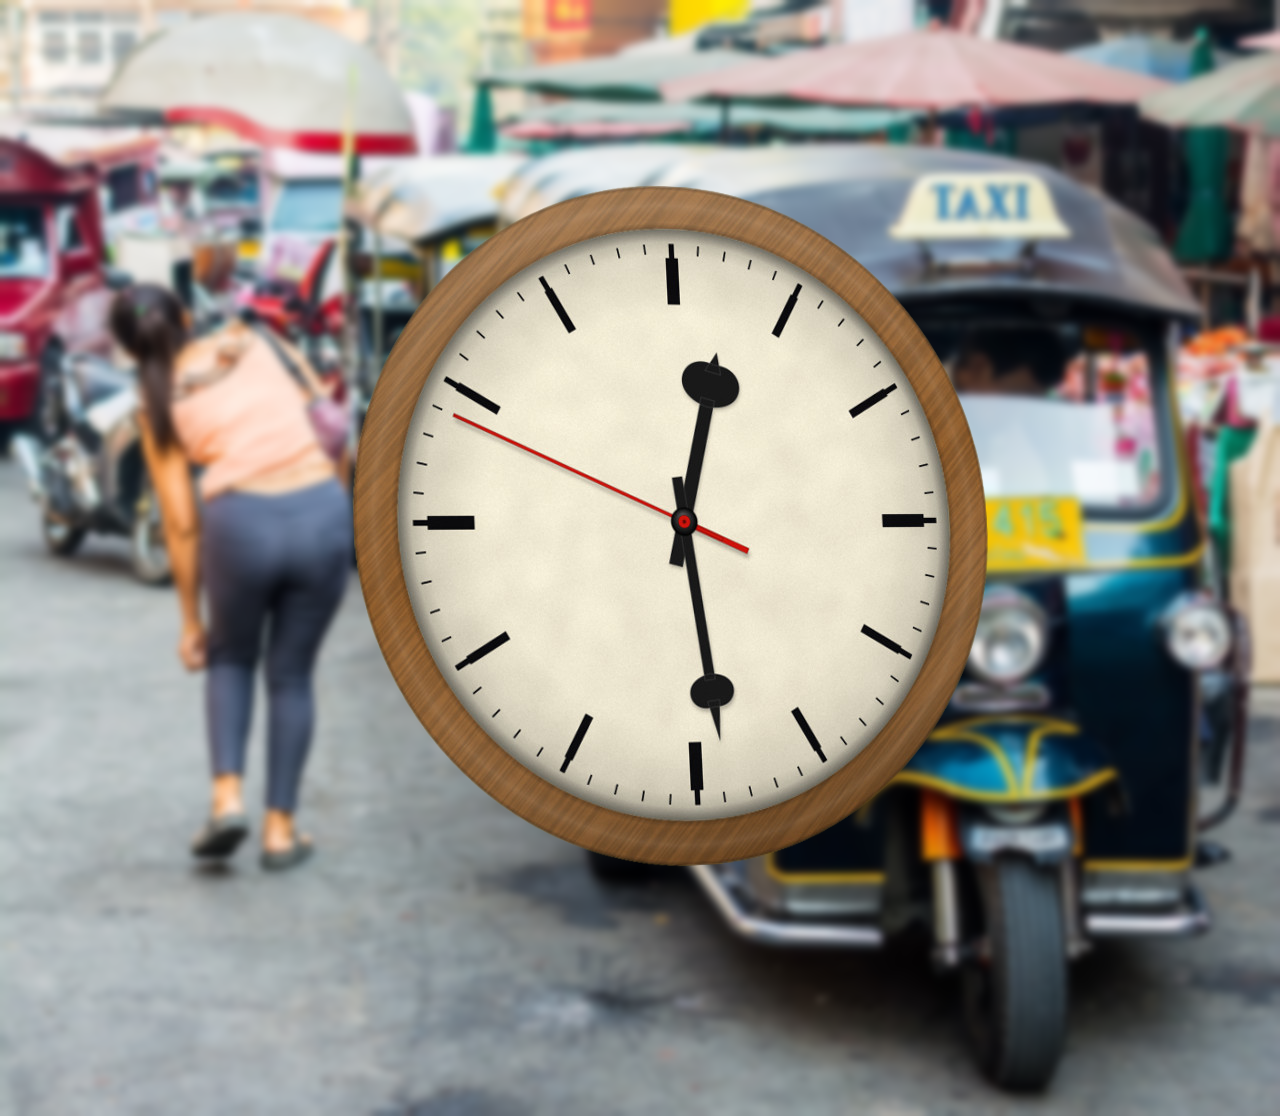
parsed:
12:28:49
